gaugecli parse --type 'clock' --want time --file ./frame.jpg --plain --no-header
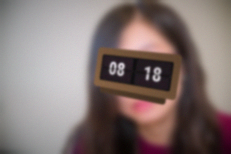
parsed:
8:18
